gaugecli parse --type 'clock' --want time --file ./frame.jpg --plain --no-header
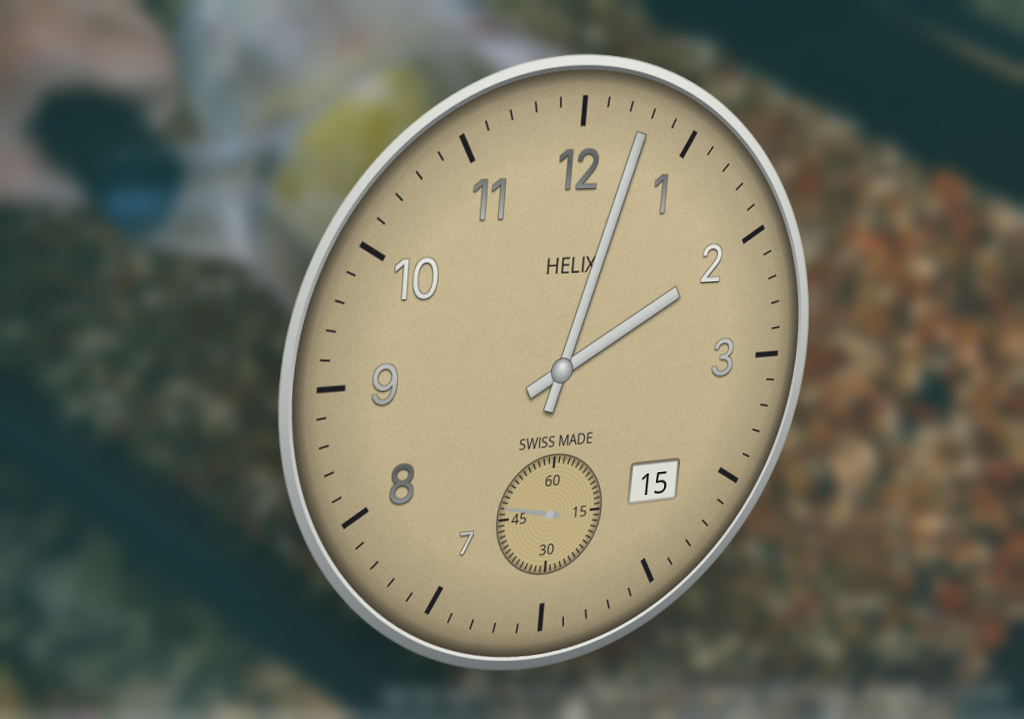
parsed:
2:02:47
